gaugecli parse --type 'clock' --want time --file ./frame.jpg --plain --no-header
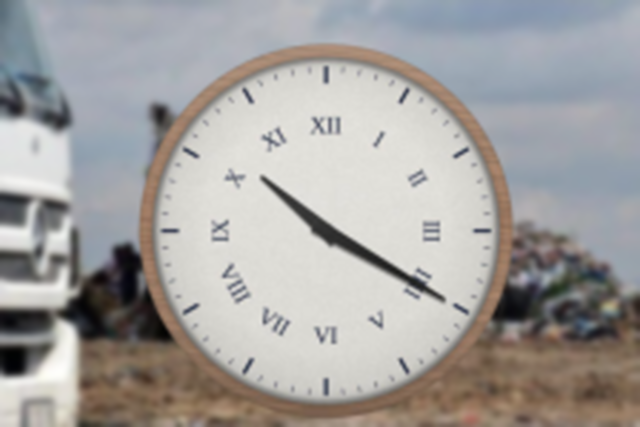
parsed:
10:20
